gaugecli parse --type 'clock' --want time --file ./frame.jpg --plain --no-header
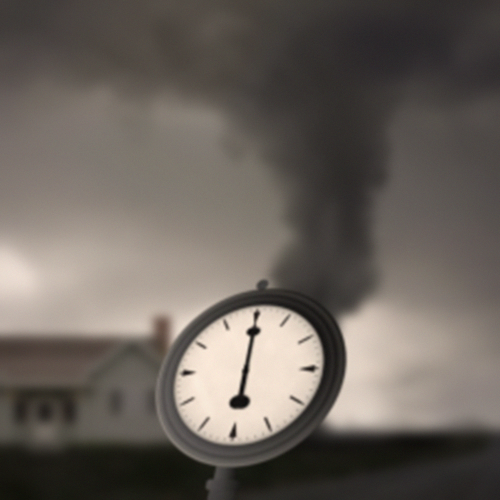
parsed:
6:00
